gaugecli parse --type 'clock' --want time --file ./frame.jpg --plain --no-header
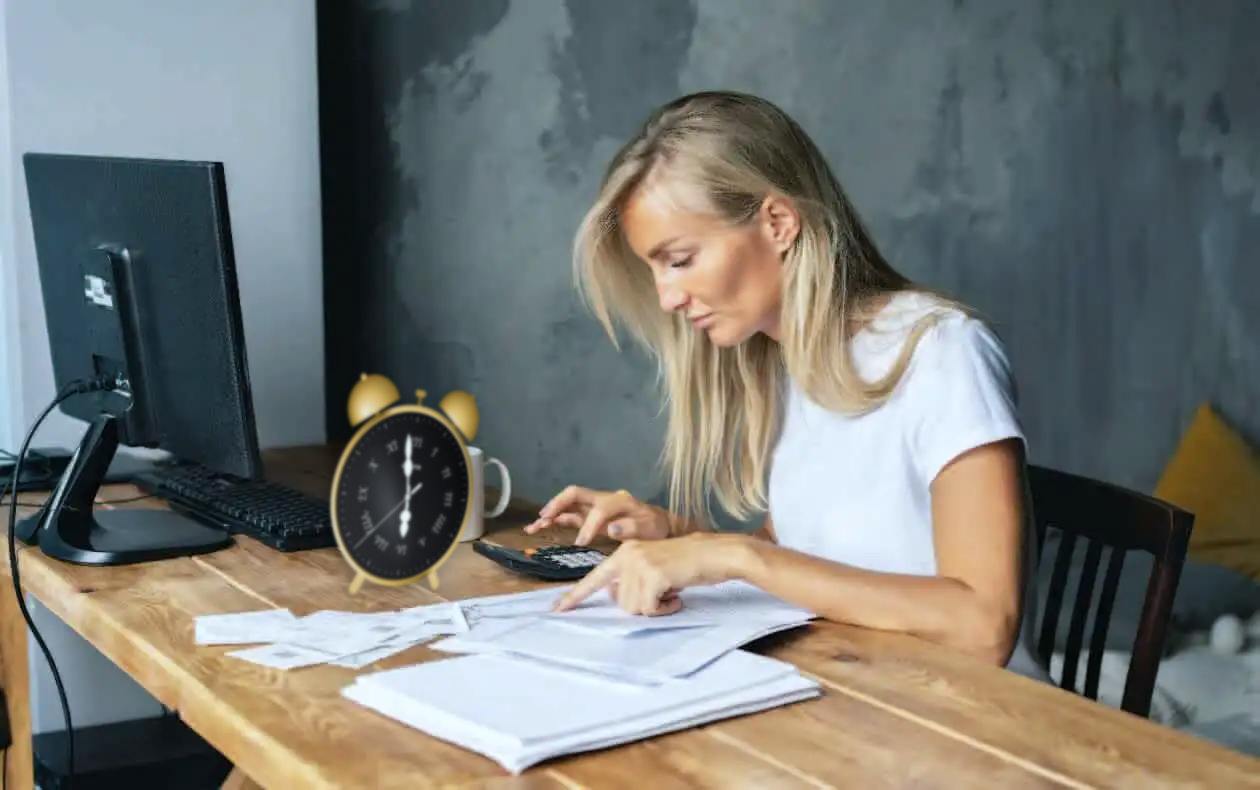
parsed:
5:58:38
